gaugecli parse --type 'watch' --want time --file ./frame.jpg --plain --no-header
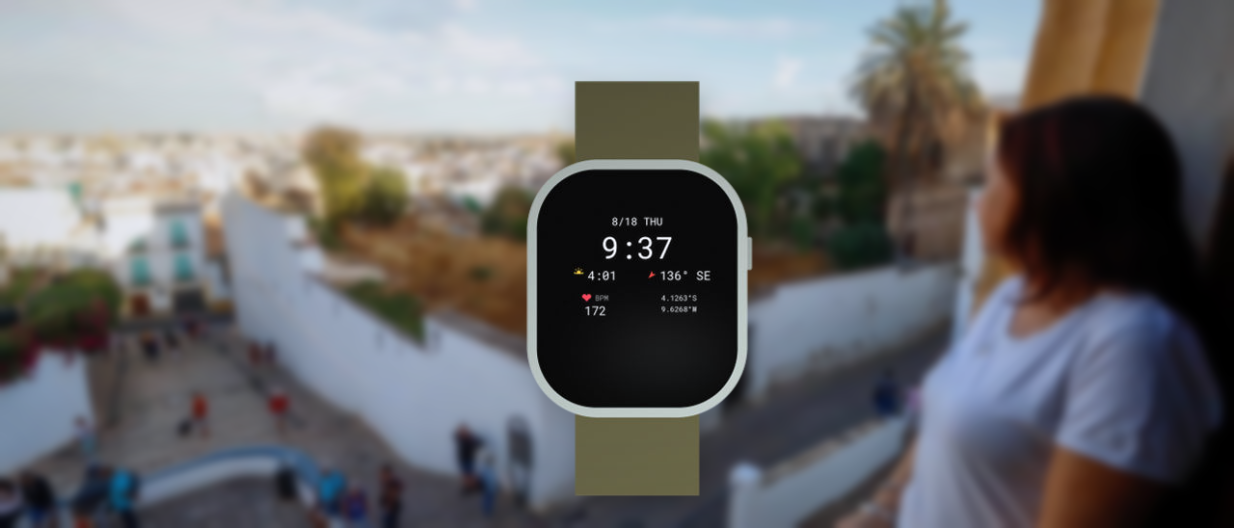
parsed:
9:37
